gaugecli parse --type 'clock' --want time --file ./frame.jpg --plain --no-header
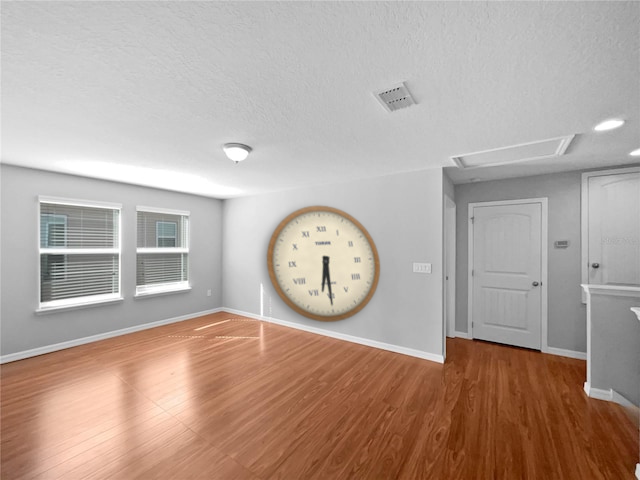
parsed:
6:30
